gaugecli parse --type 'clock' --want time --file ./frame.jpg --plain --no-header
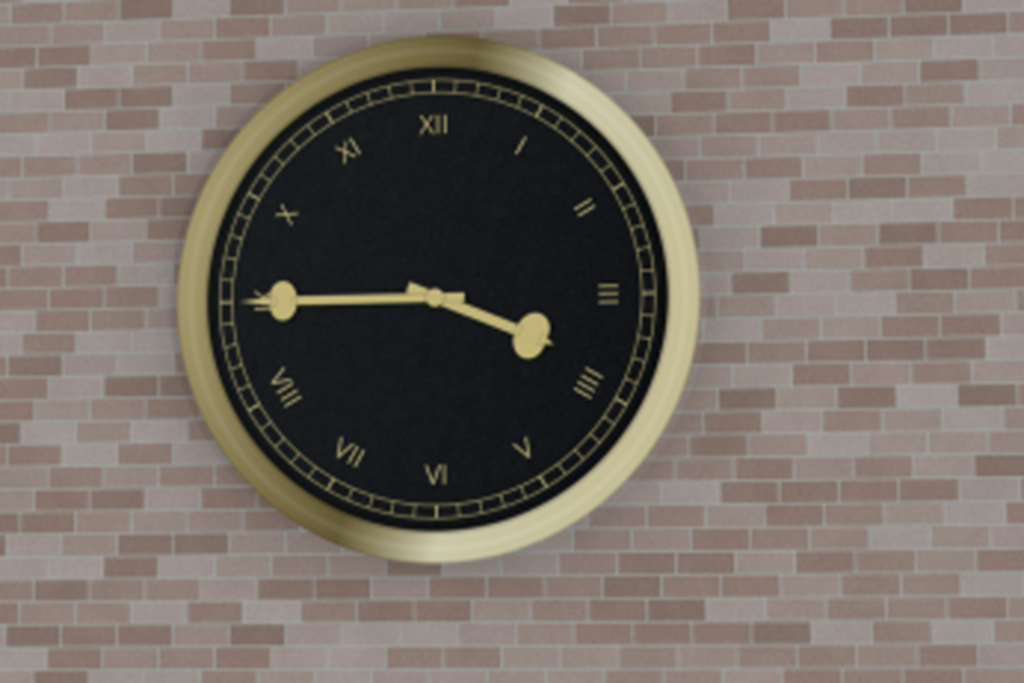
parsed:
3:45
